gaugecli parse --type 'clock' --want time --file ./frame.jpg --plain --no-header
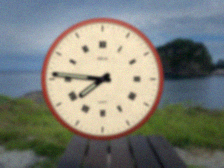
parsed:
7:46
